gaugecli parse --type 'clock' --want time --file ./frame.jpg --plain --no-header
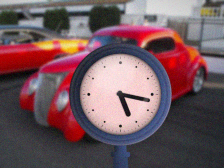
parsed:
5:17
